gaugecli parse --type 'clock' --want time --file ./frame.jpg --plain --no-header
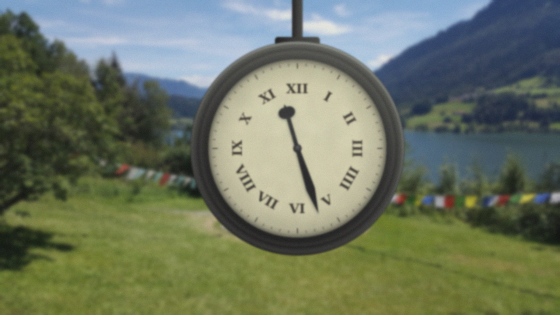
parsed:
11:27
